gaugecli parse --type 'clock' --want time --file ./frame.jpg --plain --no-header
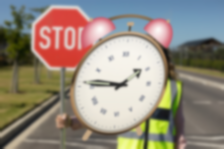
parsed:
1:46
